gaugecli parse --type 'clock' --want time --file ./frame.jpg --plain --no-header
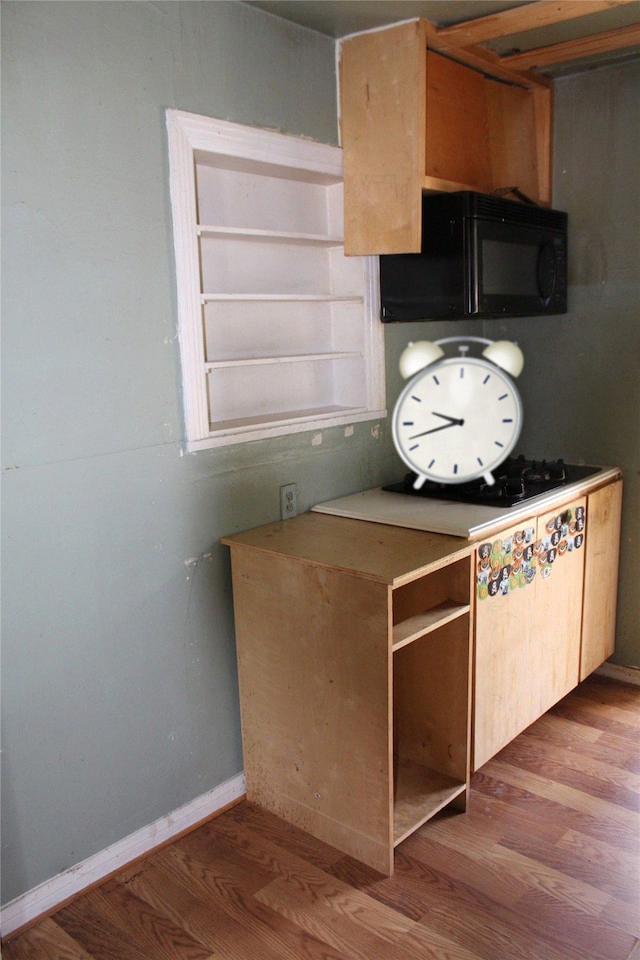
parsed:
9:42
